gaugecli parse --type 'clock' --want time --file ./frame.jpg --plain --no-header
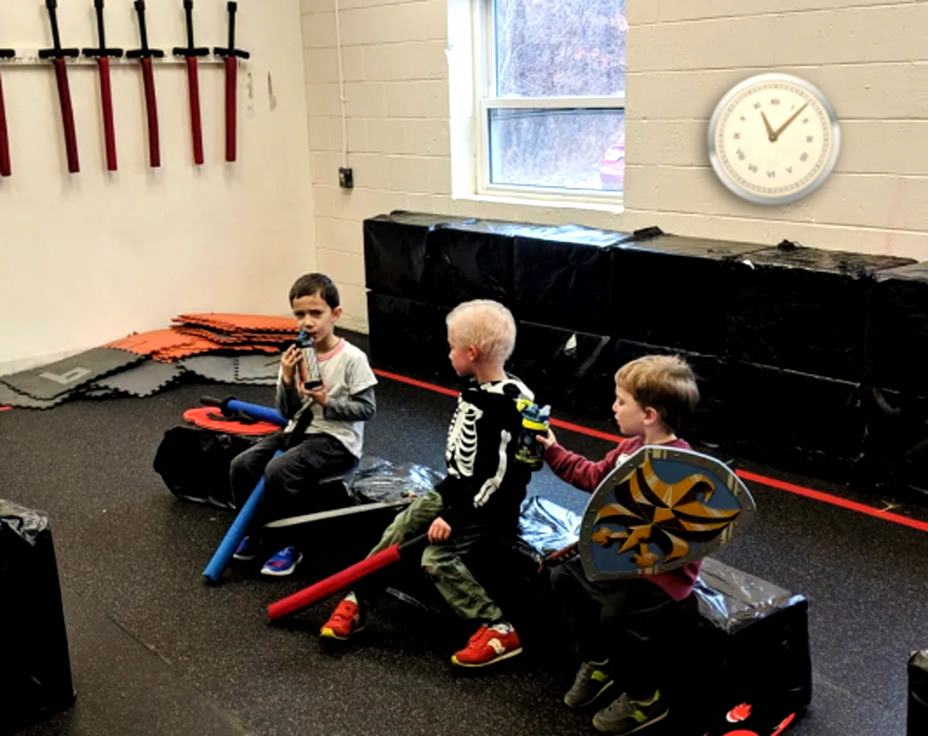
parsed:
11:07
